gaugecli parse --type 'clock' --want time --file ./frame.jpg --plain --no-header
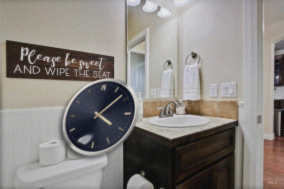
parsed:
4:08
